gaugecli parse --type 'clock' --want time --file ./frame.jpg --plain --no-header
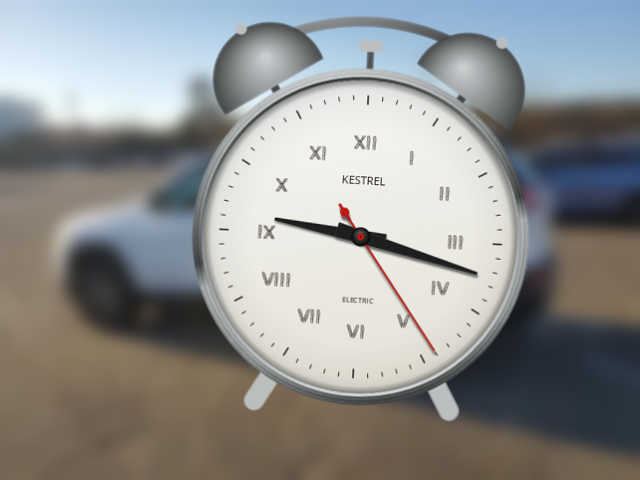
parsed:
9:17:24
